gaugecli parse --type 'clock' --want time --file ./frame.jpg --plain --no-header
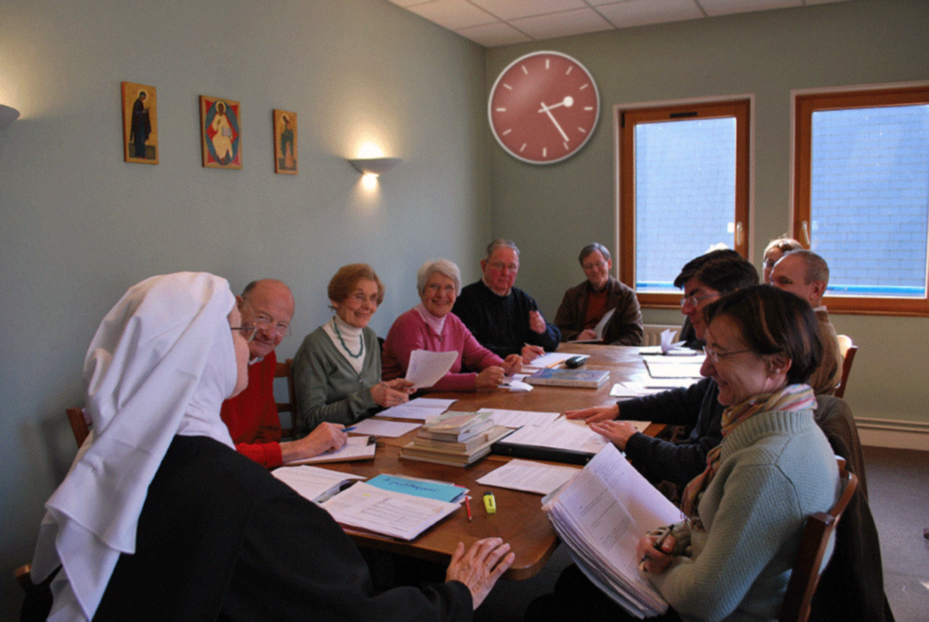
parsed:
2:24
